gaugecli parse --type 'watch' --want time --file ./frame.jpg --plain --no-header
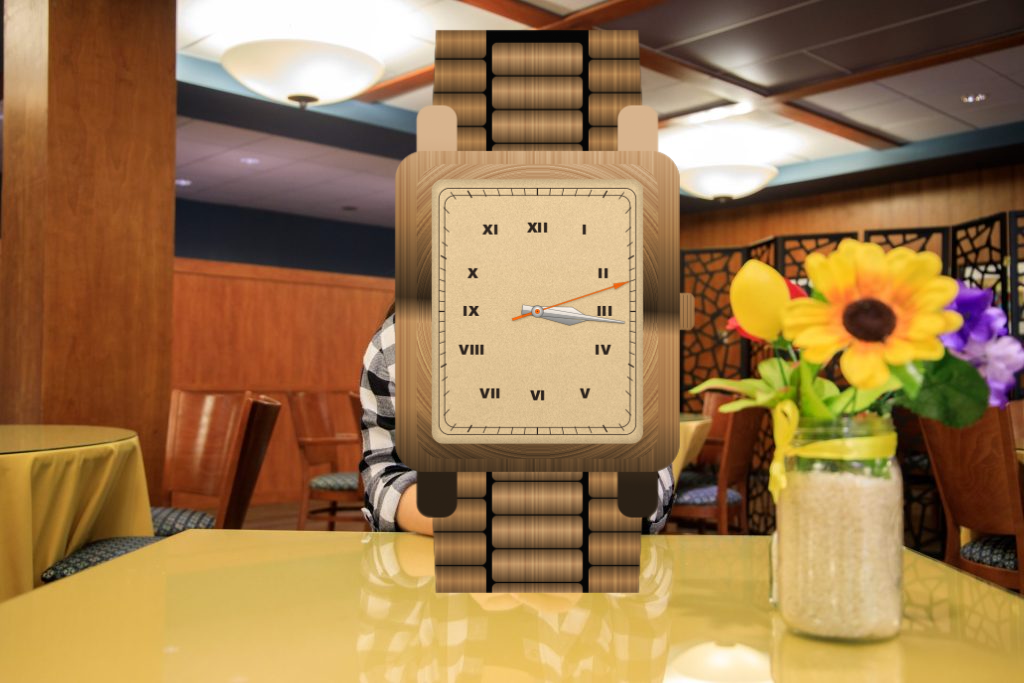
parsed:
3:16:12
